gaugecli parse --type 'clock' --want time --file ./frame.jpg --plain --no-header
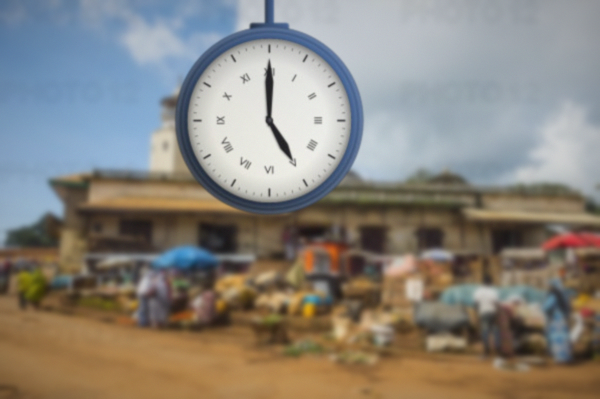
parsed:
5:00
